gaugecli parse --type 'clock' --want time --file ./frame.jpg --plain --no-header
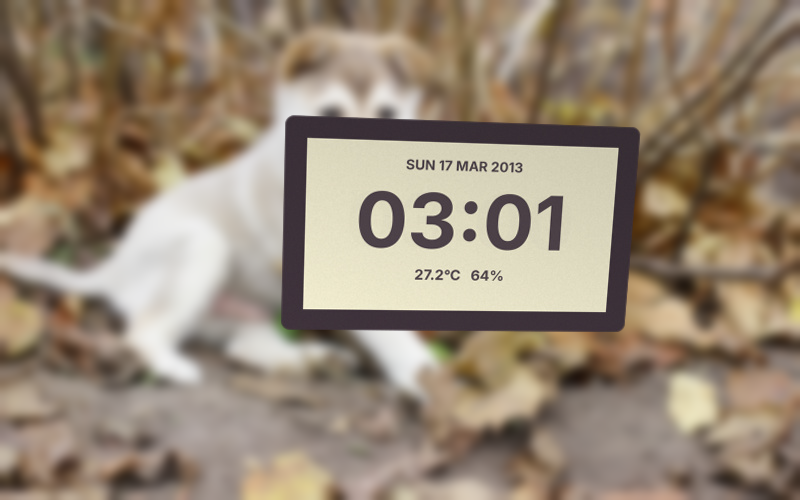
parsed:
3:01
